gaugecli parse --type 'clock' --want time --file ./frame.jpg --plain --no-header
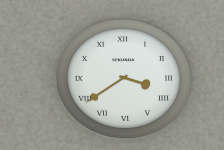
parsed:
3:39
